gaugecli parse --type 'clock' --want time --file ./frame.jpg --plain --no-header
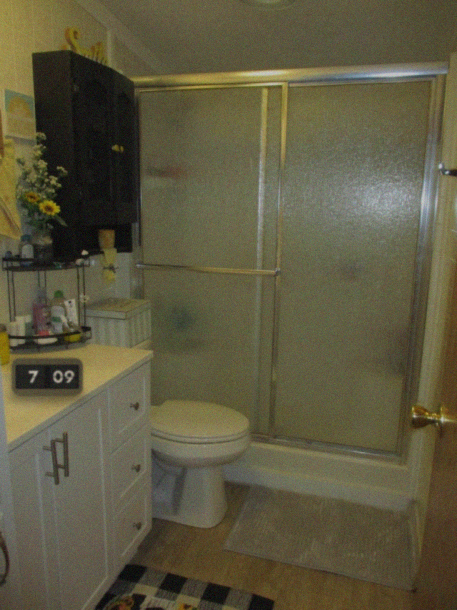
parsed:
7:09
